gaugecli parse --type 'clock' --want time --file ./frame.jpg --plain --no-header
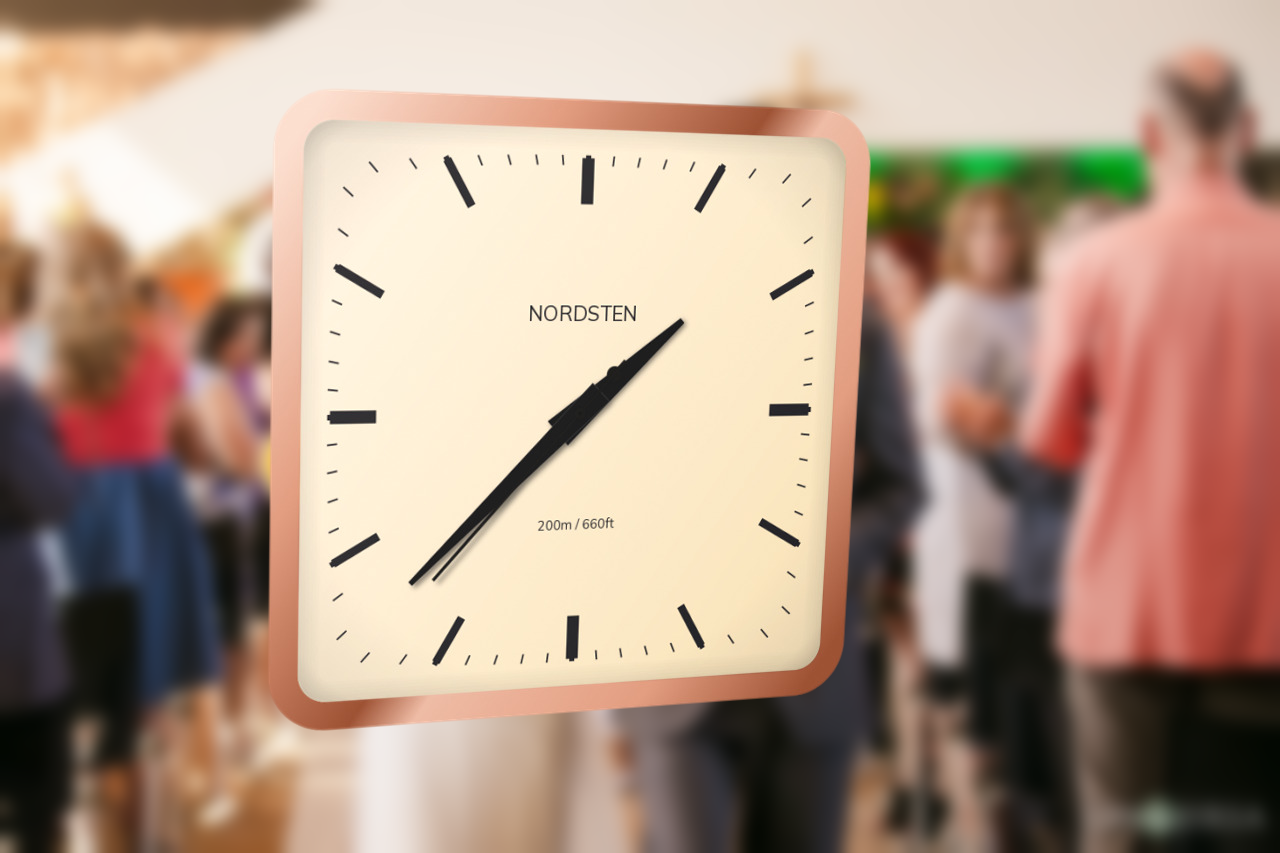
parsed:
1:37:37
